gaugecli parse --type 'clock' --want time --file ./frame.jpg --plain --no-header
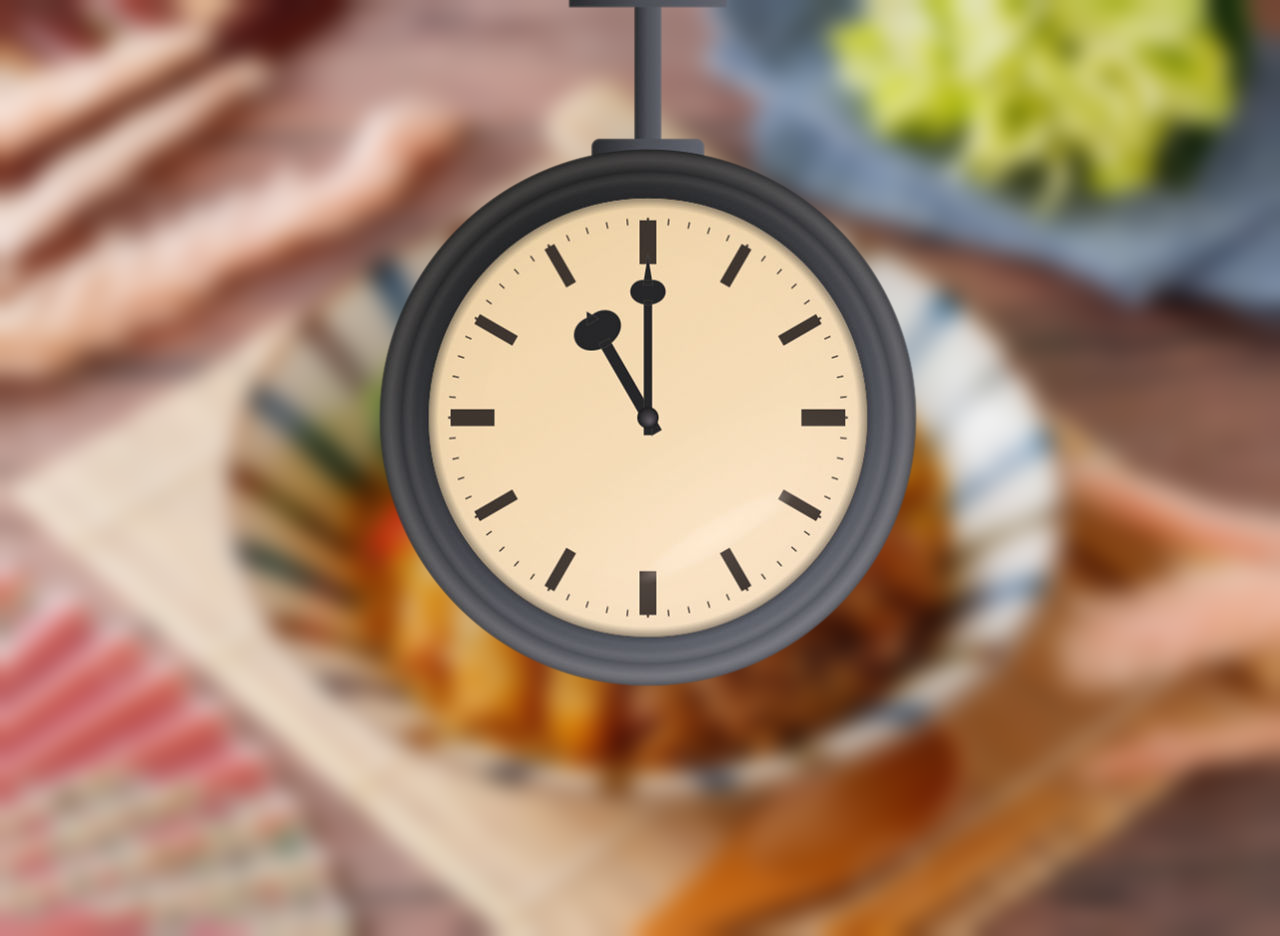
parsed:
11:00
